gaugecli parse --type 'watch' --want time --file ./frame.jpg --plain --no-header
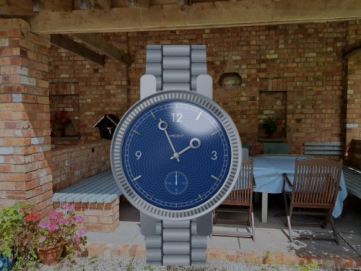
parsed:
1:56
